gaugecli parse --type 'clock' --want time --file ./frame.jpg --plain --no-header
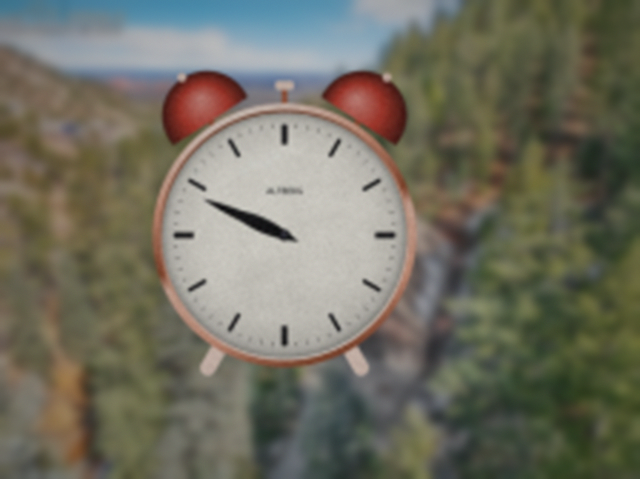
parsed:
9:49
